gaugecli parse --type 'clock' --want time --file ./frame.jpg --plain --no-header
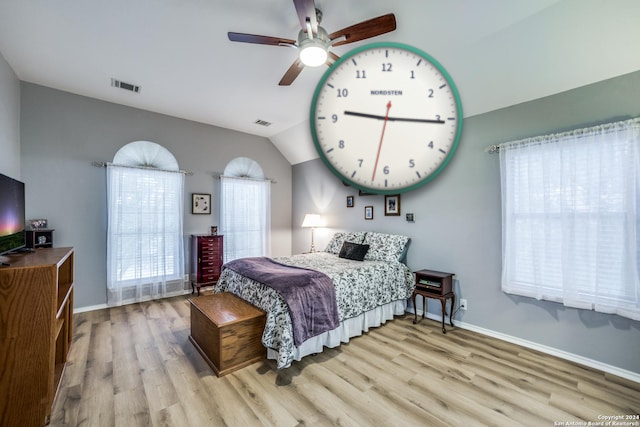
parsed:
9:15:32
